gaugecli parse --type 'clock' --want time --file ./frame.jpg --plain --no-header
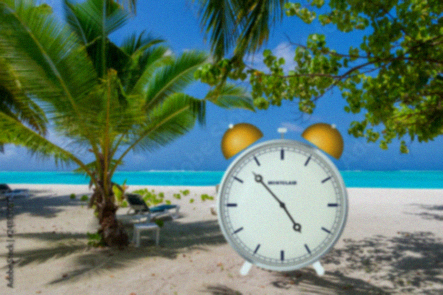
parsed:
4:53
